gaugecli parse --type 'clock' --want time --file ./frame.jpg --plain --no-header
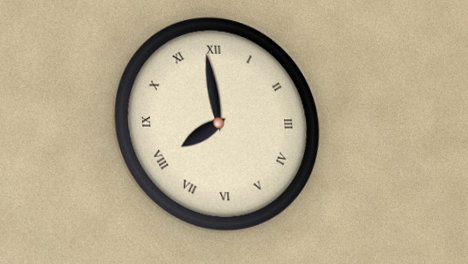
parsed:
7:59
